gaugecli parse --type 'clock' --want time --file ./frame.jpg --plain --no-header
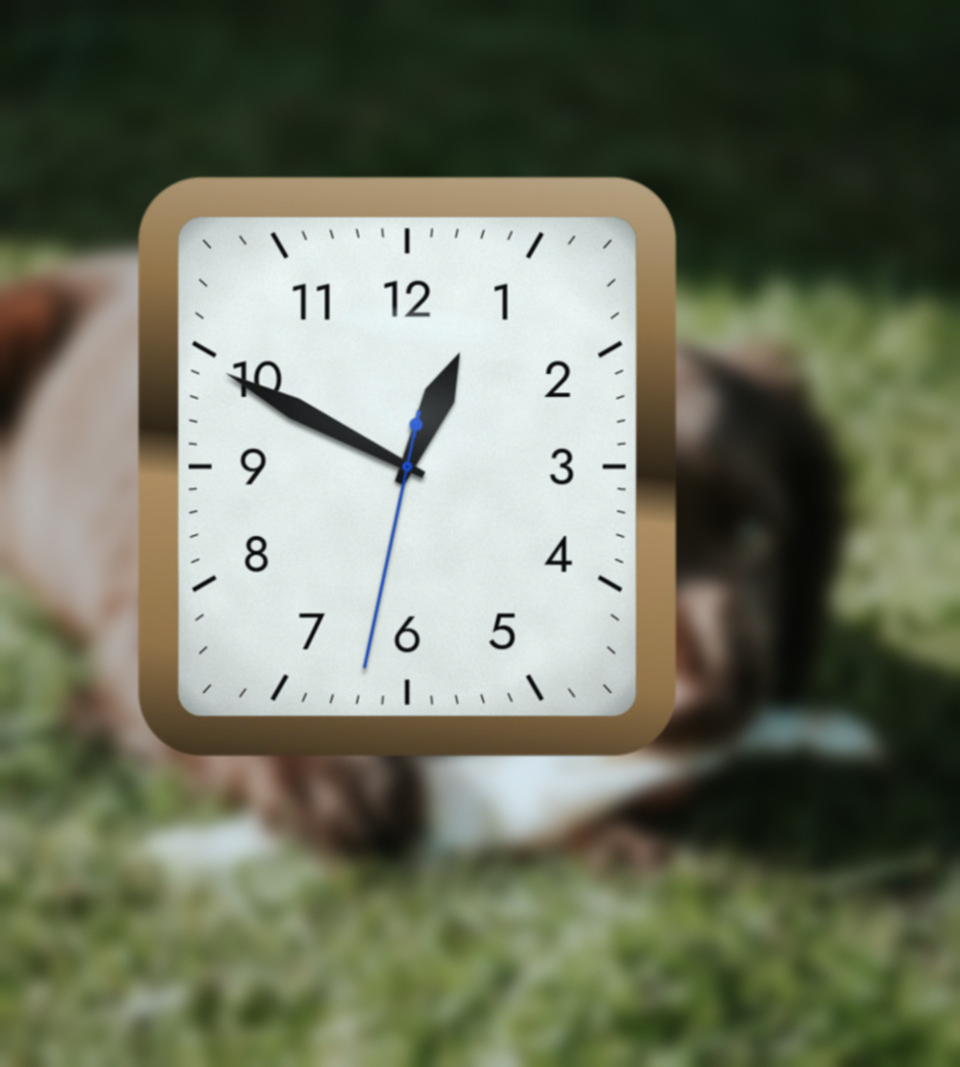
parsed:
12:49:32
